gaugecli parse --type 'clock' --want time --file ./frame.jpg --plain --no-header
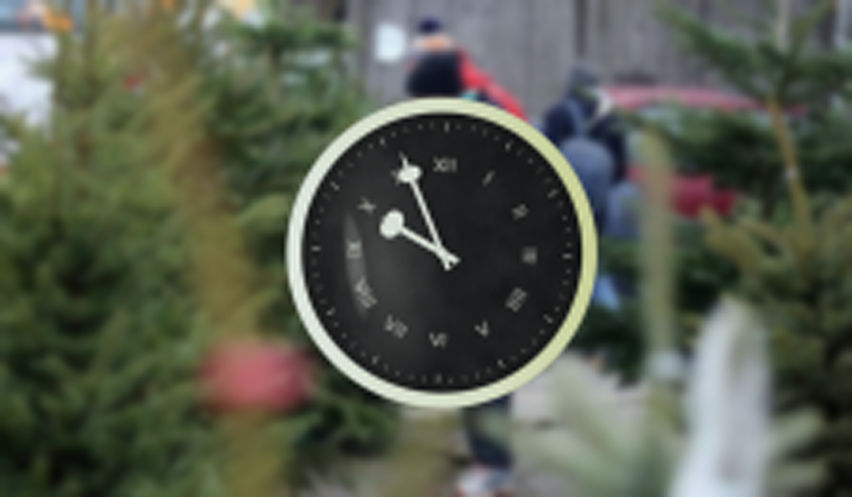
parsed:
9:56
